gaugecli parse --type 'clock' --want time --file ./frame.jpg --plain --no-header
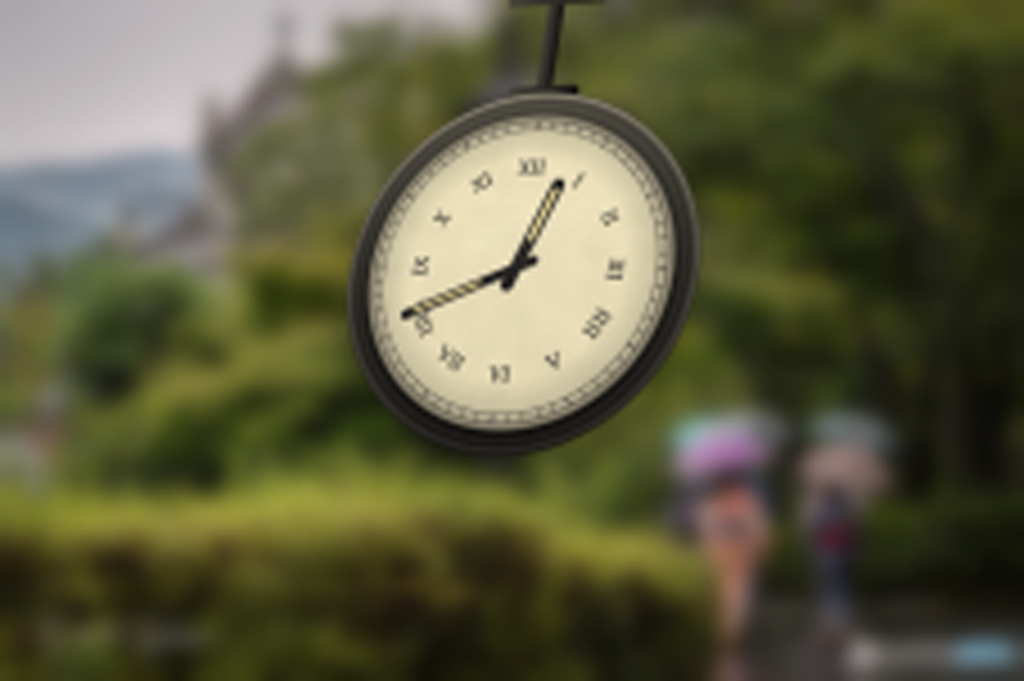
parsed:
12:41
